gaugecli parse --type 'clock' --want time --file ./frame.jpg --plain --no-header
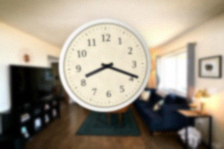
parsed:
8:19
